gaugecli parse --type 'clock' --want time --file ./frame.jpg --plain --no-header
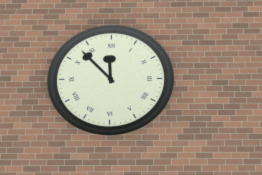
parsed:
11:53
